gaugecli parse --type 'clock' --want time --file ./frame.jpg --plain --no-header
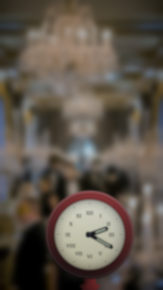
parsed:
2:20
